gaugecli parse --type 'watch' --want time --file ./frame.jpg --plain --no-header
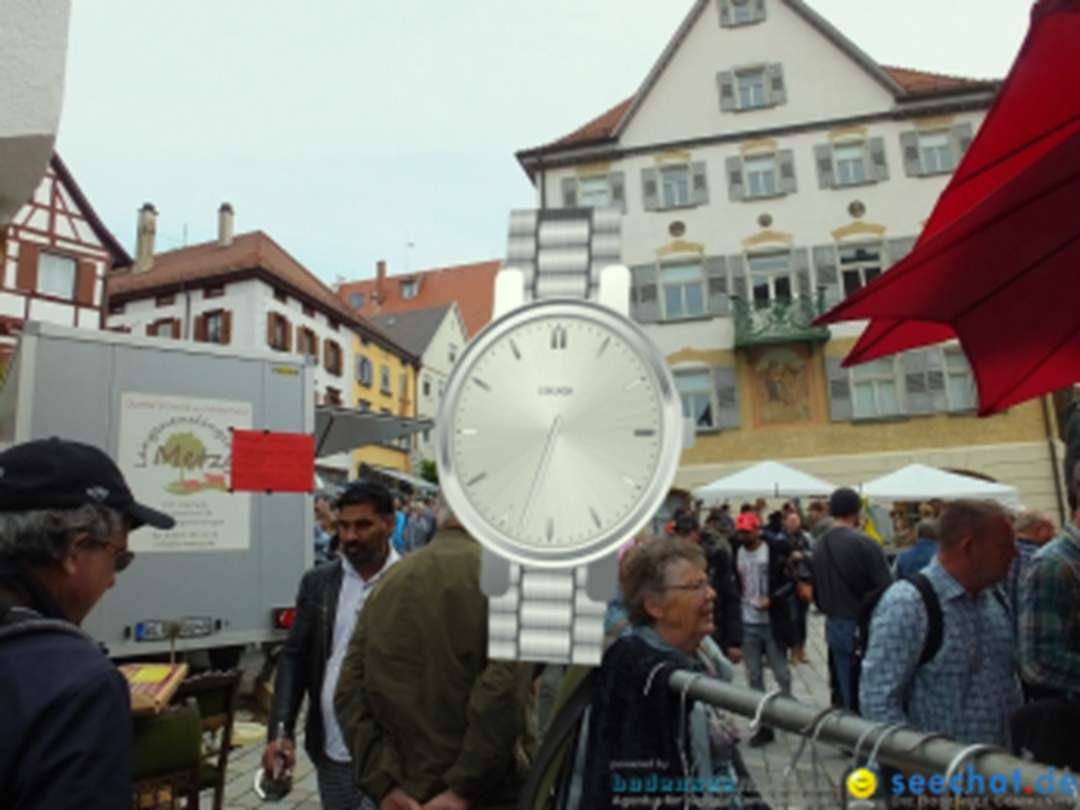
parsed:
6:33
